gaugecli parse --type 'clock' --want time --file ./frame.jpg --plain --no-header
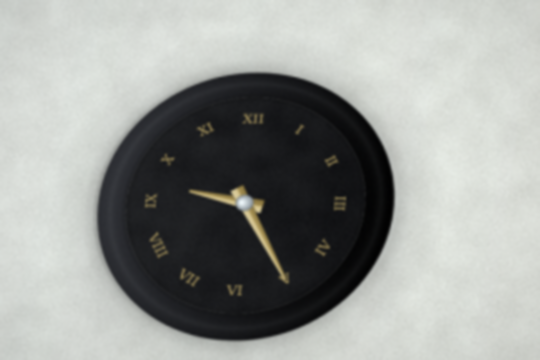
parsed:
9:25
